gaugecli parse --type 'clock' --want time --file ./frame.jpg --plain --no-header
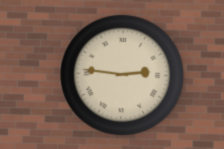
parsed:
2:46
